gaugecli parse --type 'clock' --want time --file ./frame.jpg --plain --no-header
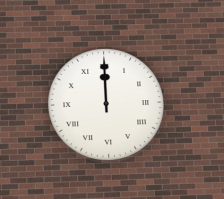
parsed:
12:00
